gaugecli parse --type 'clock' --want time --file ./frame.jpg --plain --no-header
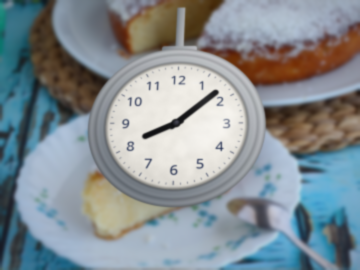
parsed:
8:08
